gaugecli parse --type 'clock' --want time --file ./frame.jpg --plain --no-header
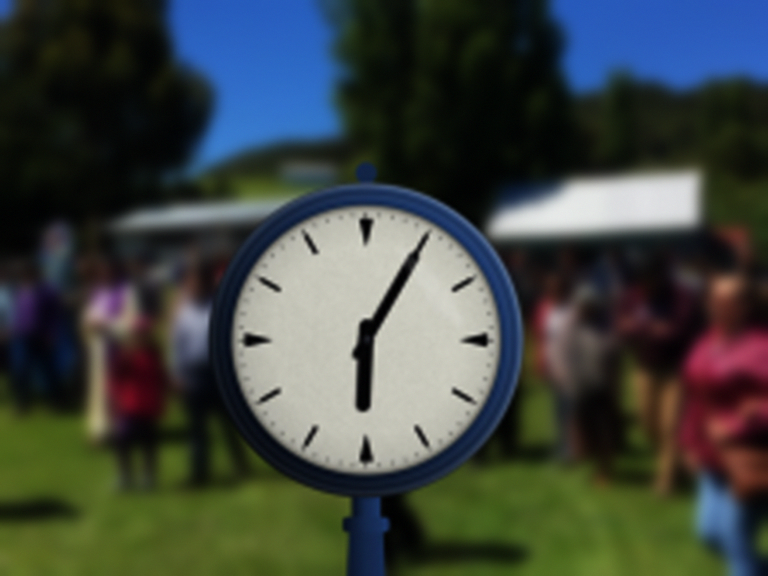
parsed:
6:05
